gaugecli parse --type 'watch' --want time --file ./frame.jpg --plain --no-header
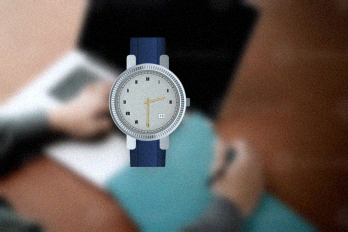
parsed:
2:30
